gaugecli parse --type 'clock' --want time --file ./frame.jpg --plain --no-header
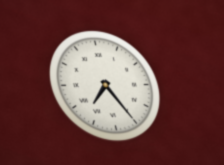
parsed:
7:25
